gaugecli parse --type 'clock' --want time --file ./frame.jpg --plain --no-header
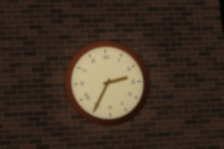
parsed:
2:35
